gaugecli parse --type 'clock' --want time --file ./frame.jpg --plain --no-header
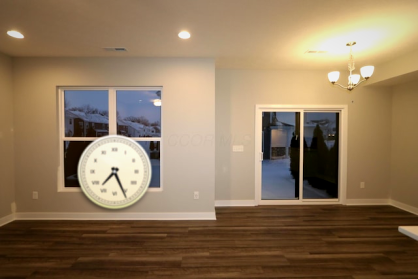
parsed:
7:26
